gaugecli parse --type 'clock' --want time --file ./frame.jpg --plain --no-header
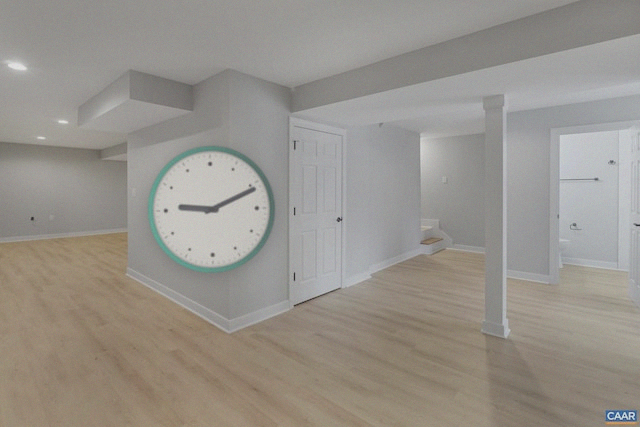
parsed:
9:11
